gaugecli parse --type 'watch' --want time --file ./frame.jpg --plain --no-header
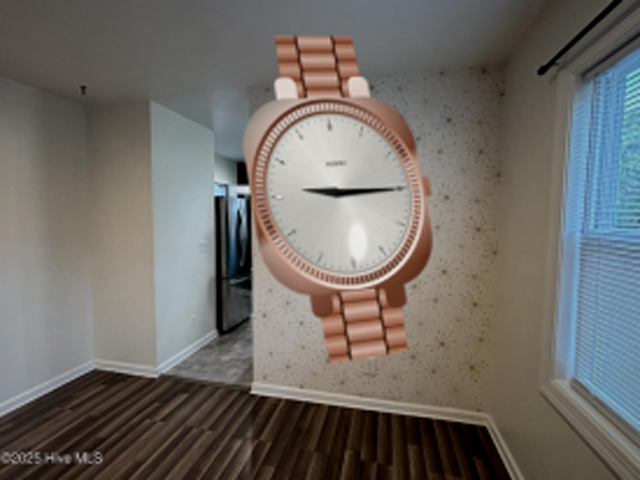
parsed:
9:15
